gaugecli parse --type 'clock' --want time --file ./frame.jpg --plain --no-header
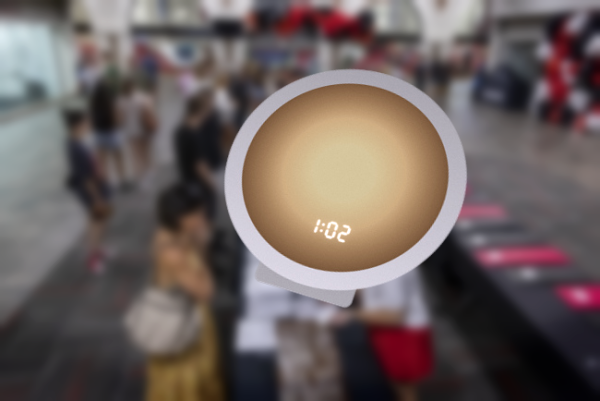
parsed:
1:02
